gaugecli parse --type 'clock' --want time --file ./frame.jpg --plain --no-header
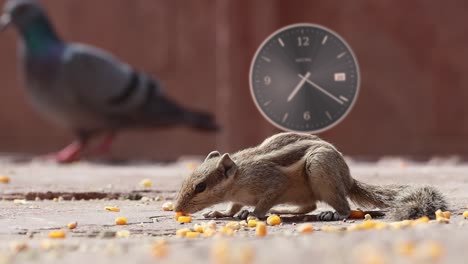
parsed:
7:21
